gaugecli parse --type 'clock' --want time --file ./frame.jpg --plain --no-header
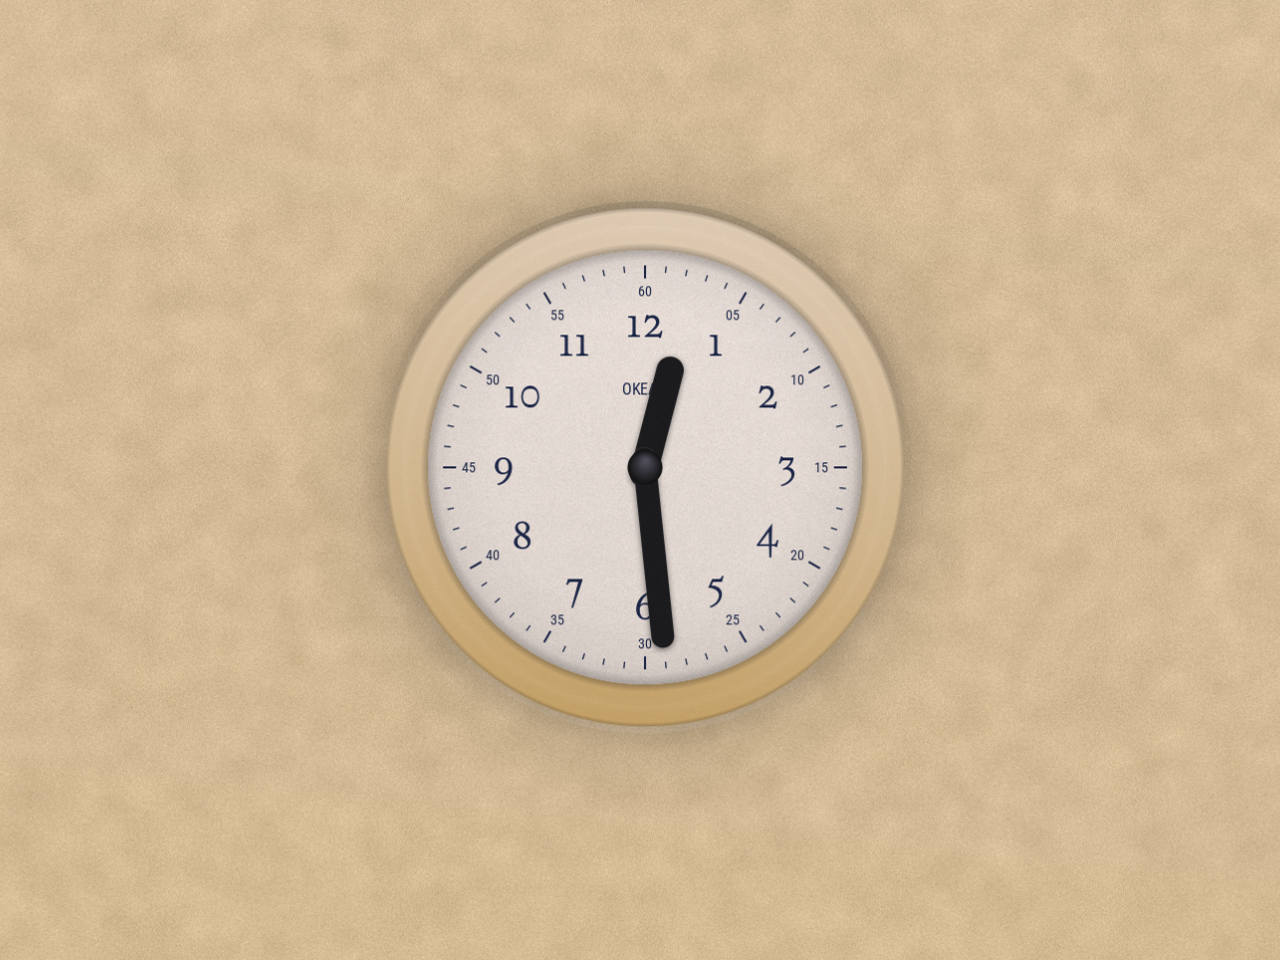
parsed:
12:29
